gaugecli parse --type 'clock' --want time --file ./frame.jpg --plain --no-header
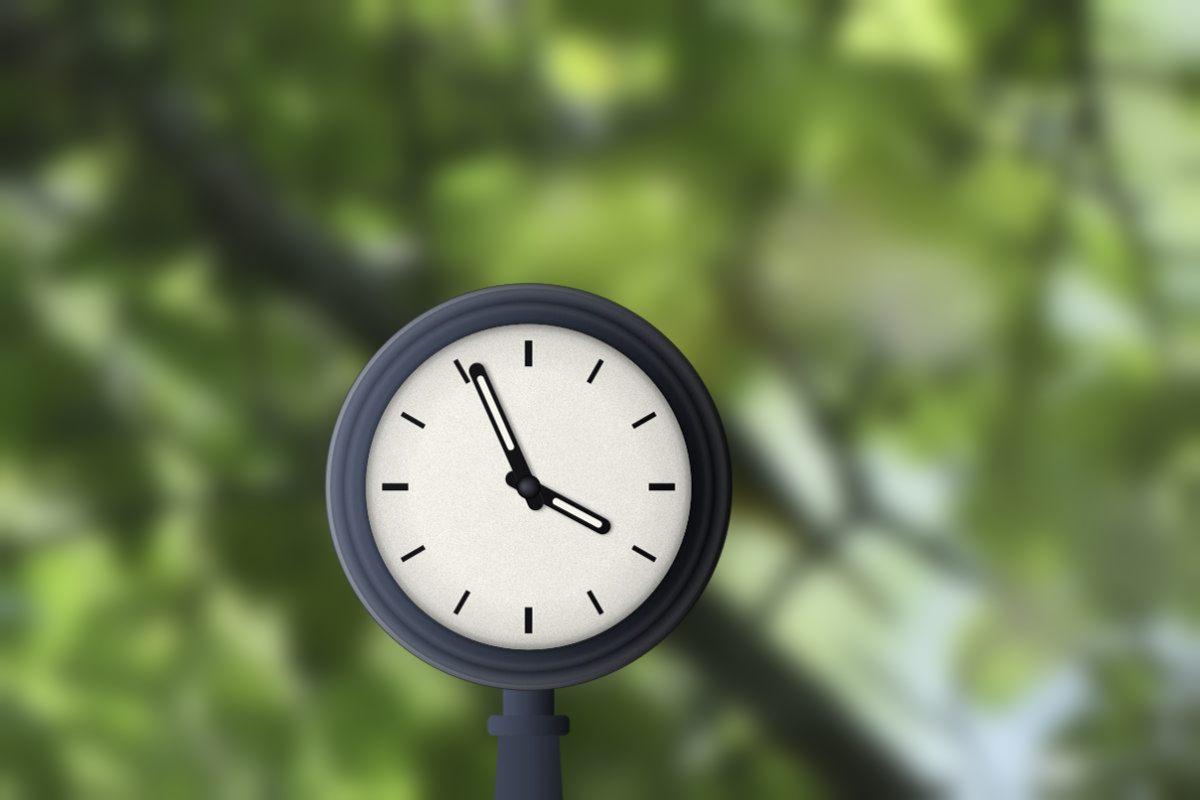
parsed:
3:56
